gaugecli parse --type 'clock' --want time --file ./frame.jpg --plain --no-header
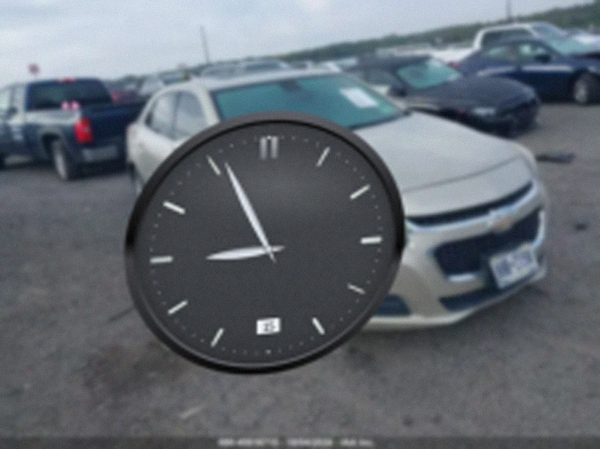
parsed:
8:56
